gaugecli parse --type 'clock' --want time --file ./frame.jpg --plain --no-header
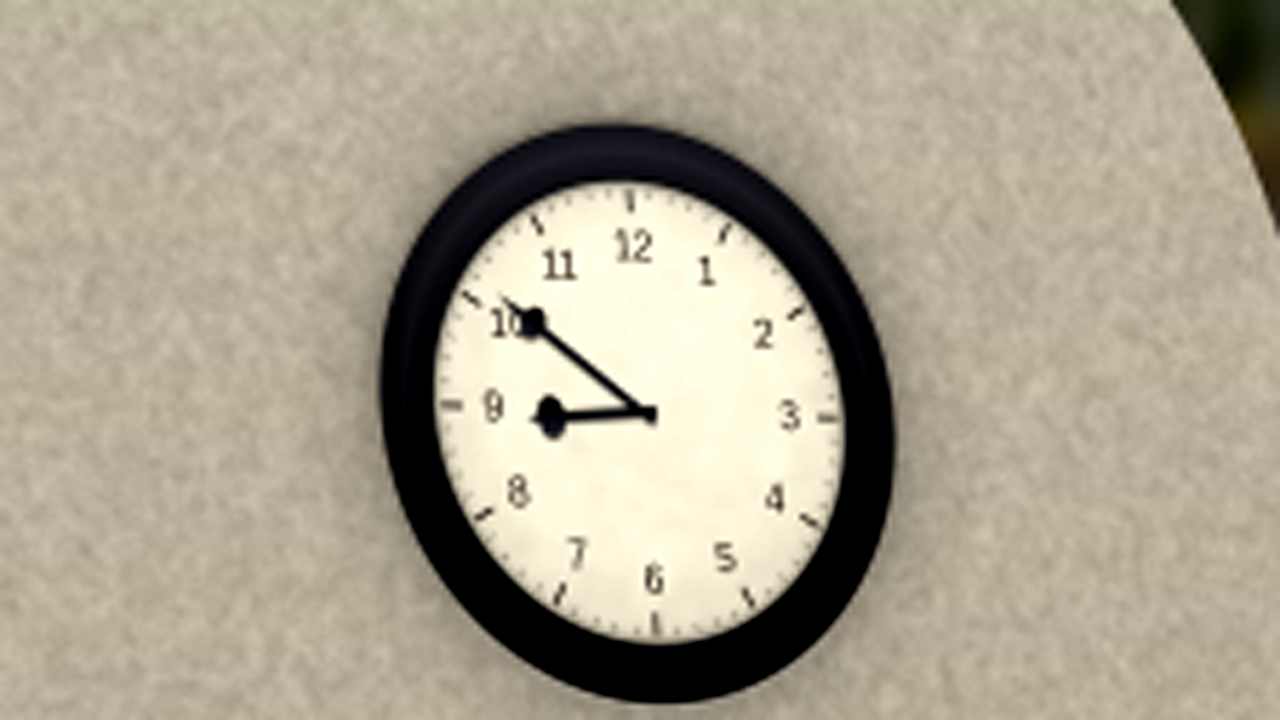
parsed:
8:51
